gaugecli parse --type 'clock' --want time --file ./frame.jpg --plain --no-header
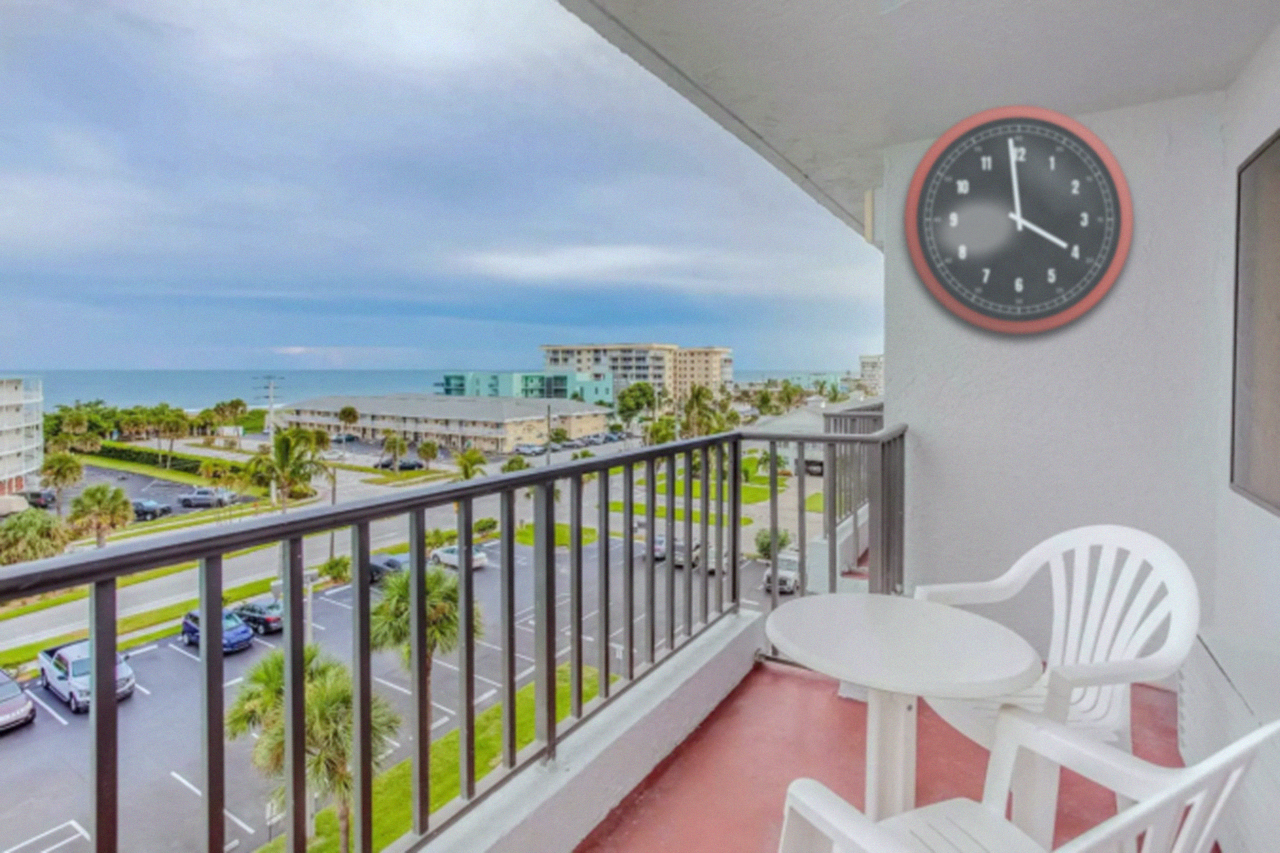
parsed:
3:59
